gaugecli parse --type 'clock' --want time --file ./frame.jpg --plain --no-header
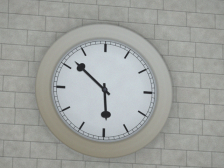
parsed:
5:52
